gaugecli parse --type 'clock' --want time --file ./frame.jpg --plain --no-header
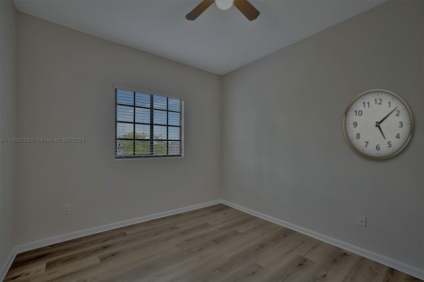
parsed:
5:08
